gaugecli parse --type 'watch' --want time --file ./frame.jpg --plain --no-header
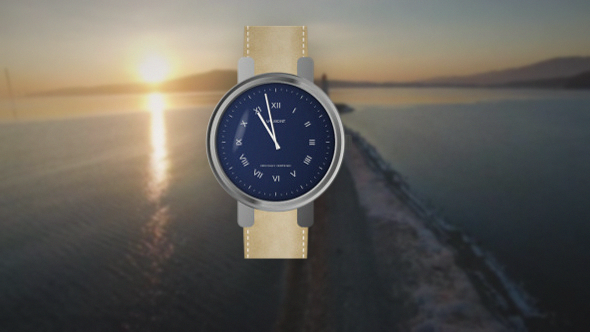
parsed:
10:58
